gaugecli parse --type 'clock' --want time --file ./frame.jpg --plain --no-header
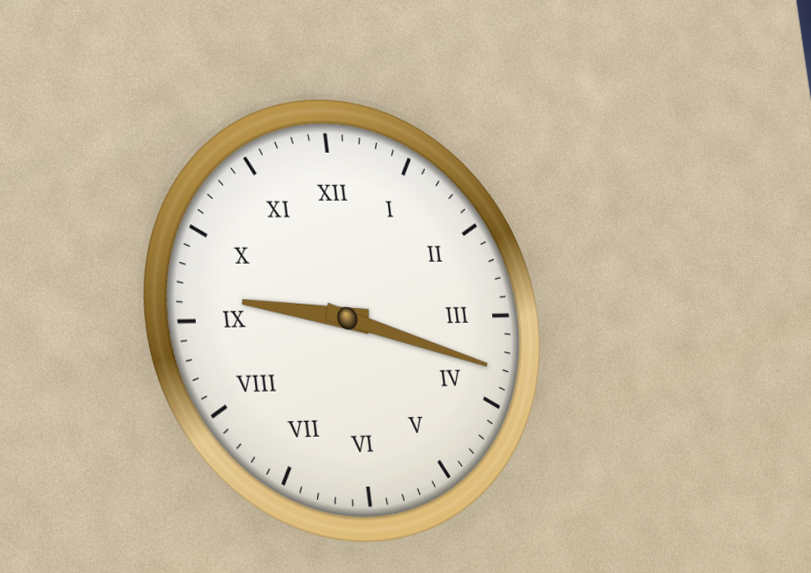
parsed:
9:18
